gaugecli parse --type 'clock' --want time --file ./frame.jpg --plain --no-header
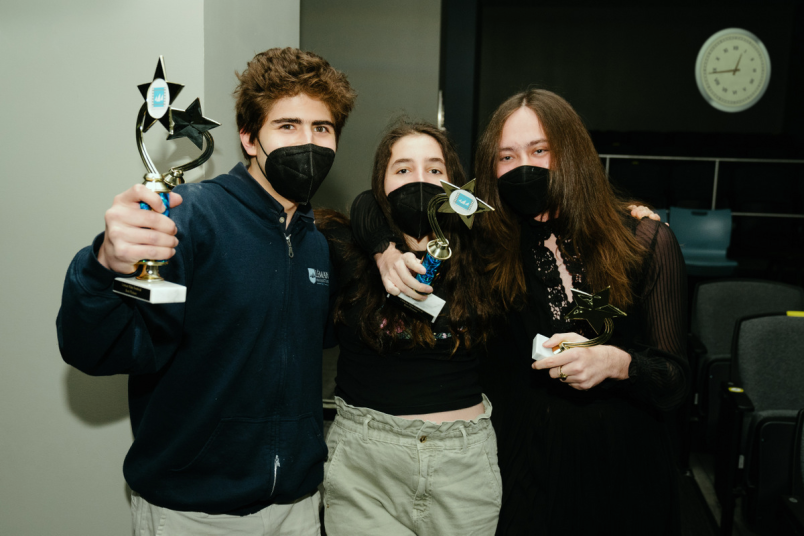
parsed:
12:44
